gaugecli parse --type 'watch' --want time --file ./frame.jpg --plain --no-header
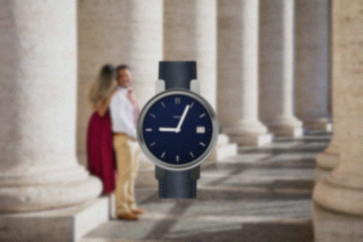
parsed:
9:04
